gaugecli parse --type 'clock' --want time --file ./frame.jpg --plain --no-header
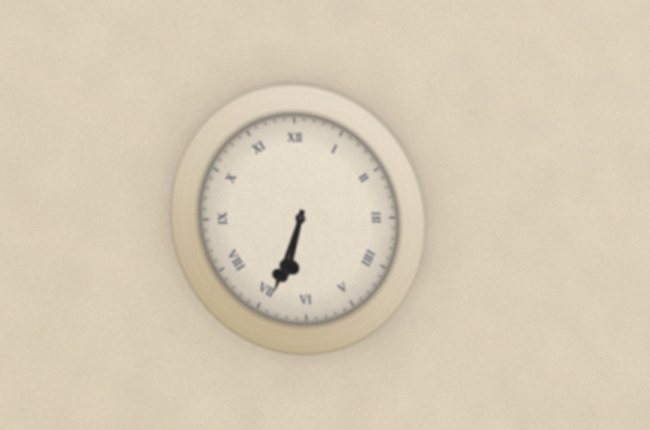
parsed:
6:34
